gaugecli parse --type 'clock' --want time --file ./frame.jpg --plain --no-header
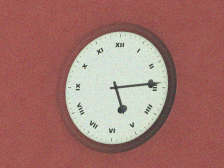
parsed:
5:14
